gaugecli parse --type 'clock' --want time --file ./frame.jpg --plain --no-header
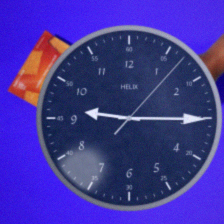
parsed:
9:15:07
